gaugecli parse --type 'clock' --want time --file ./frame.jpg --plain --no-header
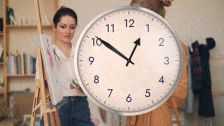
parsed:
12:51
